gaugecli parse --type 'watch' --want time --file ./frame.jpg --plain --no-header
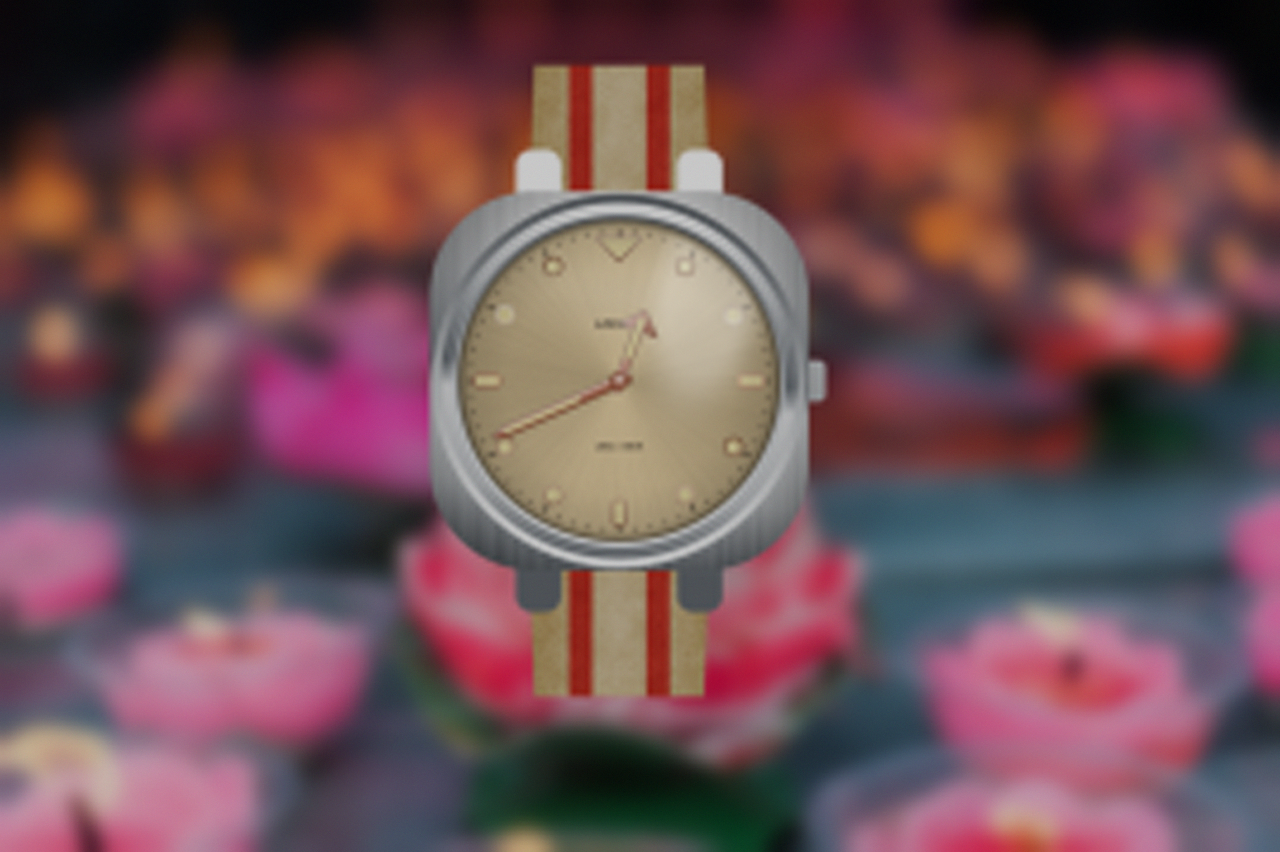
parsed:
12:41
